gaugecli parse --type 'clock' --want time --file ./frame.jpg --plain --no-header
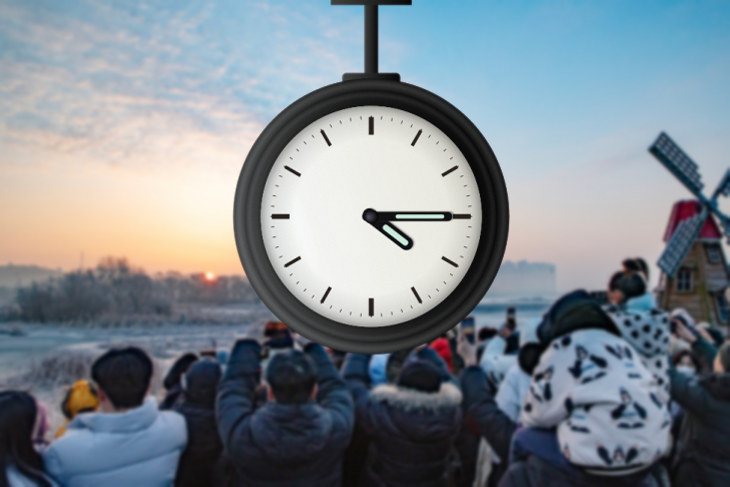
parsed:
4:15
